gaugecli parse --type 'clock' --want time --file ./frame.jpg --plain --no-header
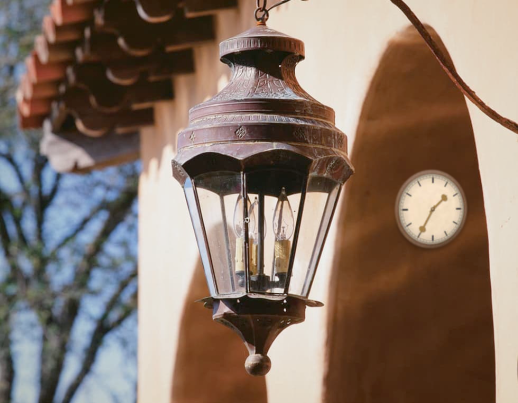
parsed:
1:35
